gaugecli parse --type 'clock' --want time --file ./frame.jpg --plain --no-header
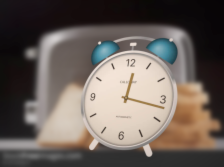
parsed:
12:17
